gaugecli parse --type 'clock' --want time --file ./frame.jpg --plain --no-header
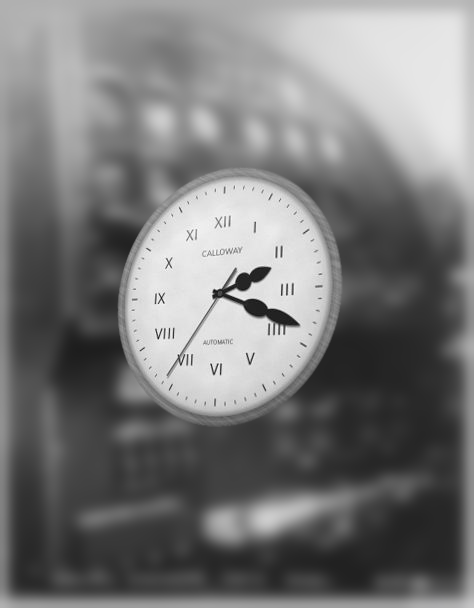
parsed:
2:18:36
